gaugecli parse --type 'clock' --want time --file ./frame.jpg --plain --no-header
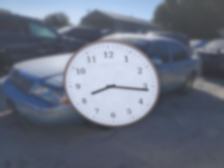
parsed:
8:16
